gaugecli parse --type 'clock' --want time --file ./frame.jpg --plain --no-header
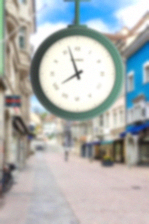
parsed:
7:57
